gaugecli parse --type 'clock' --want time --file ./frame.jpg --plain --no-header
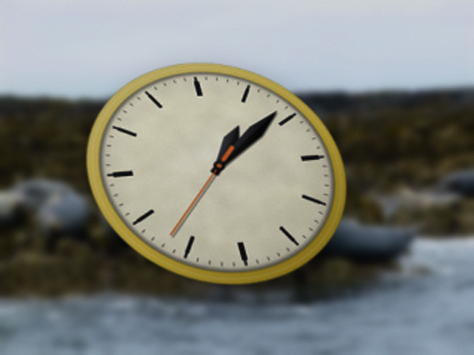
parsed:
1:08:37
